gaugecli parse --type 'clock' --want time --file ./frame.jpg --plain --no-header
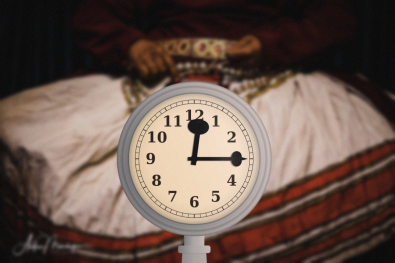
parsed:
12:15
